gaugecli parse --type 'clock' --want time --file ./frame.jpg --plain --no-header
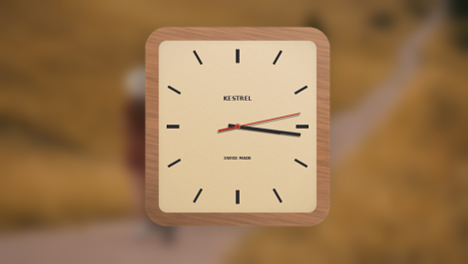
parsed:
3:16:13
